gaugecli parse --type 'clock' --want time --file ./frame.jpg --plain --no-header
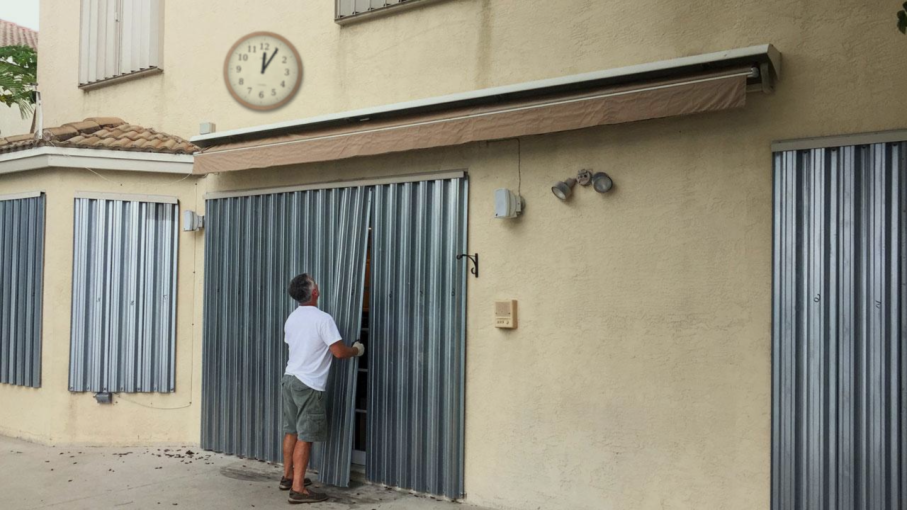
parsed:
12:05
